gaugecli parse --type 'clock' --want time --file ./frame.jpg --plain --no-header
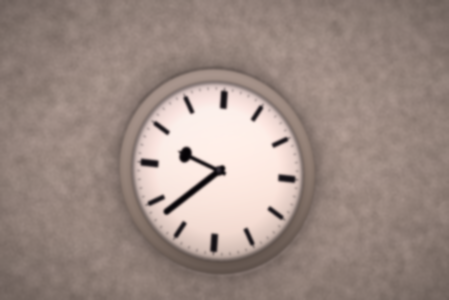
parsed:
9:38
